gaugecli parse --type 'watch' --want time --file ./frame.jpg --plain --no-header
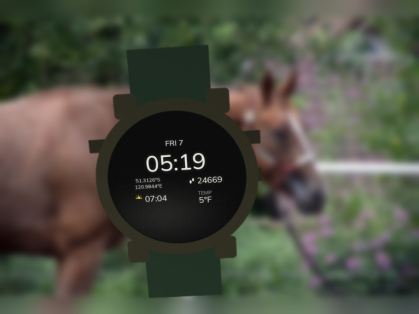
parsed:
5:19
